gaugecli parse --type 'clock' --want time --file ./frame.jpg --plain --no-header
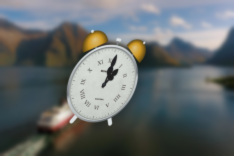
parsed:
1:01
